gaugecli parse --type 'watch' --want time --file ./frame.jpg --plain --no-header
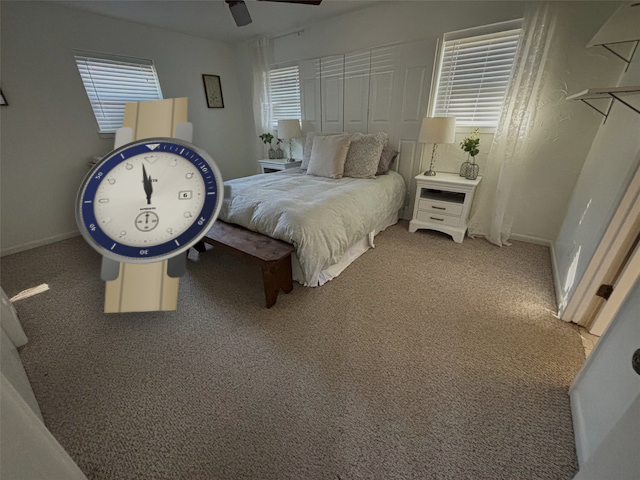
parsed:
11:58
